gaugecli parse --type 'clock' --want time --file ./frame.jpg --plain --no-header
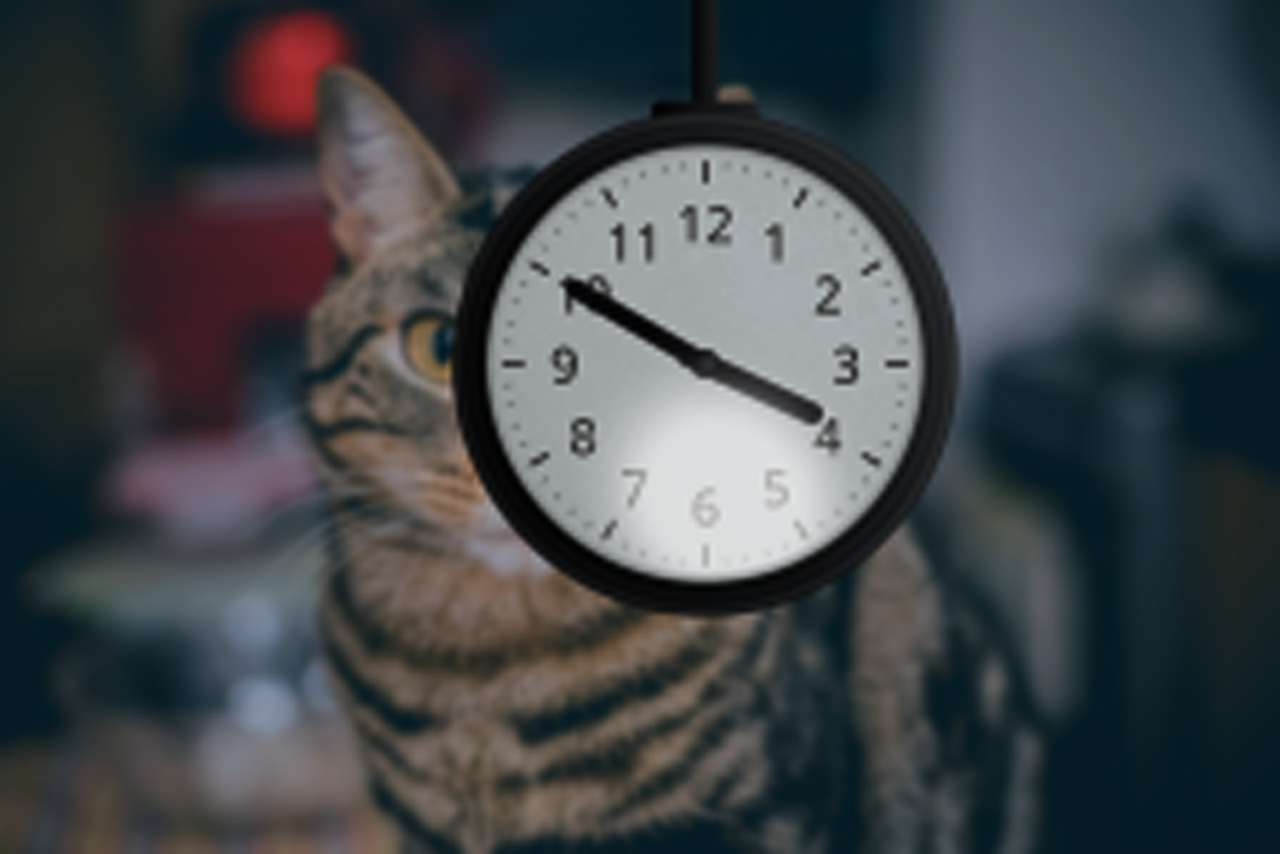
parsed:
3:50
